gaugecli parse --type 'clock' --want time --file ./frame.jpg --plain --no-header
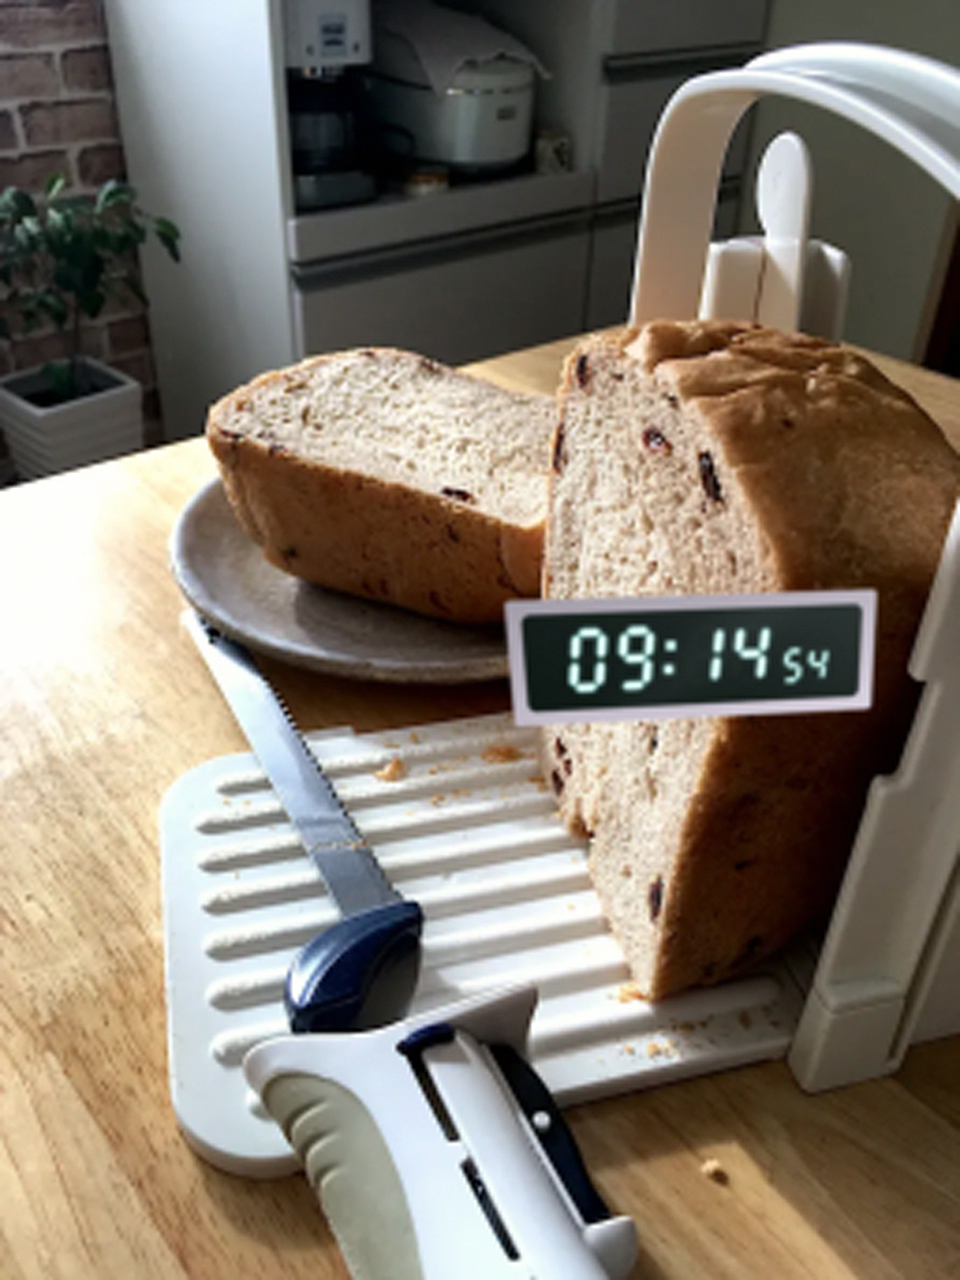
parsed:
9:14:54
